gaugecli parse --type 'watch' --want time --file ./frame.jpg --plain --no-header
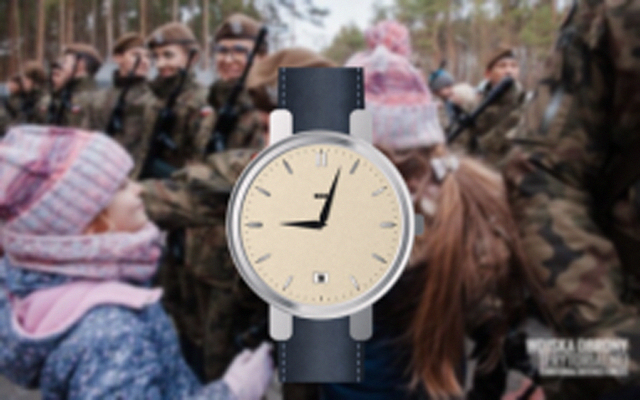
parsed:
9:03
